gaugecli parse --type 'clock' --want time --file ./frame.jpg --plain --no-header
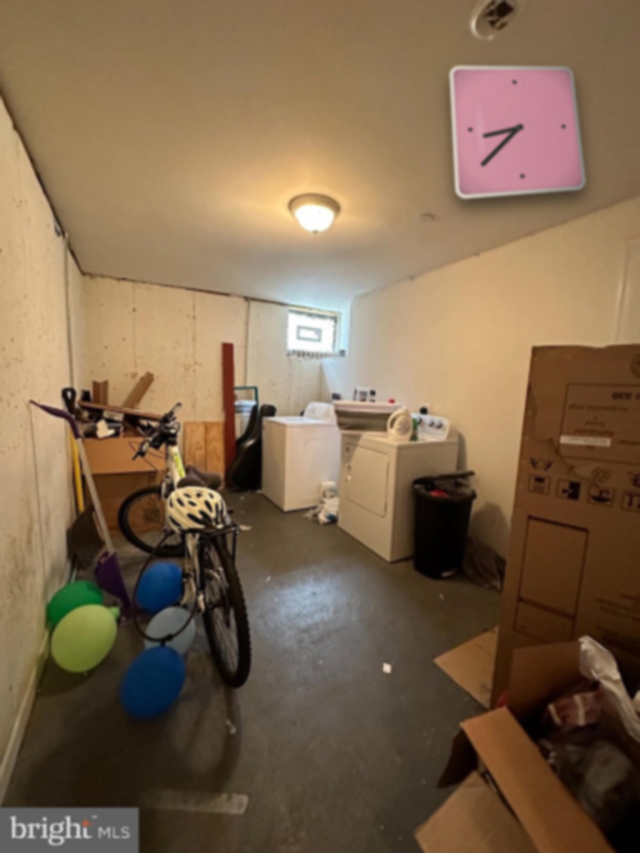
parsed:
8:38
